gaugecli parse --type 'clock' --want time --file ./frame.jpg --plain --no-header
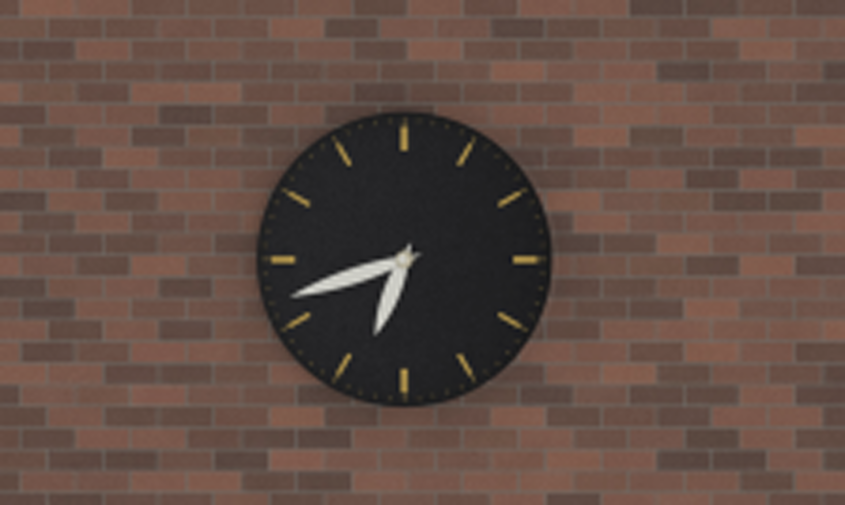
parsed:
6:42
